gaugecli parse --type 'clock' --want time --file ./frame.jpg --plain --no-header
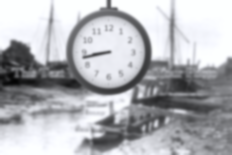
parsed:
8:43
